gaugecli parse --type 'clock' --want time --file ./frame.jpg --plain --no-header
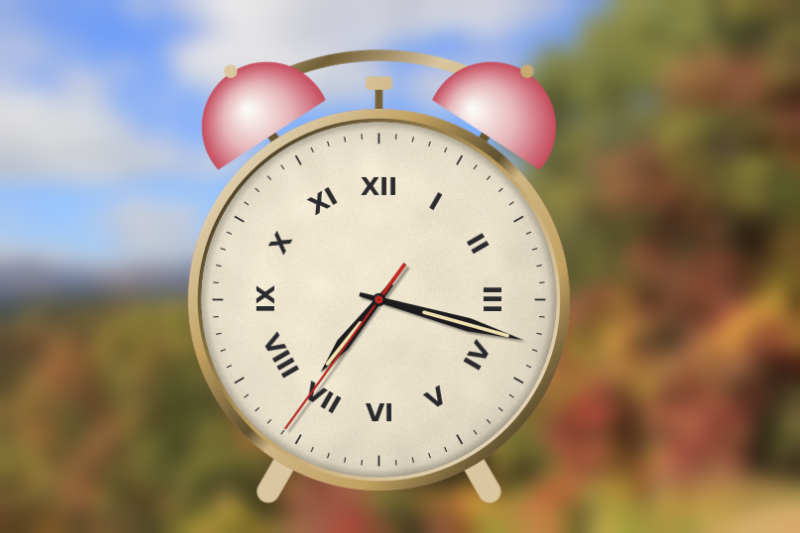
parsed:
7:17:36
